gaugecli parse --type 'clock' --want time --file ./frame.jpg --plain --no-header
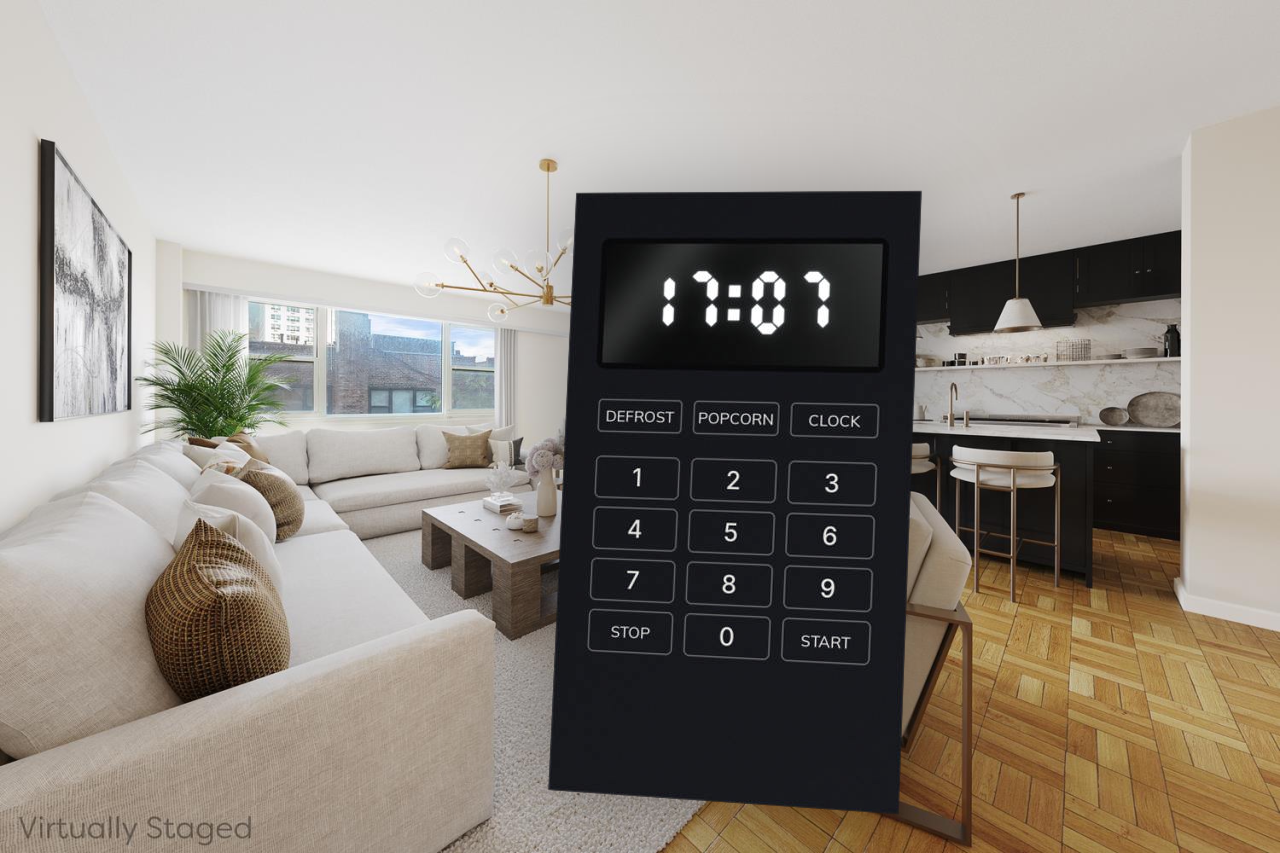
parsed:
17:07
